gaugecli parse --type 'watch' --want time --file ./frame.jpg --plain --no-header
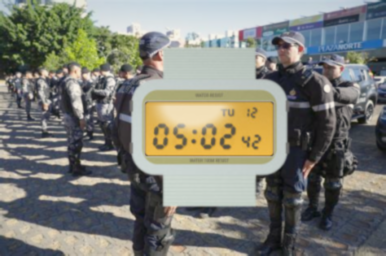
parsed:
5:02:42
